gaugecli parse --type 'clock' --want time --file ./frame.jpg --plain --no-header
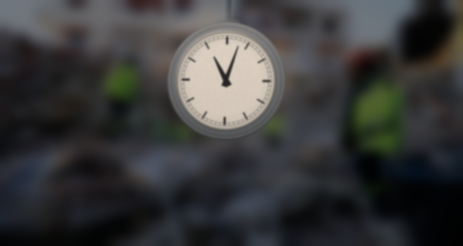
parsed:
11:03
